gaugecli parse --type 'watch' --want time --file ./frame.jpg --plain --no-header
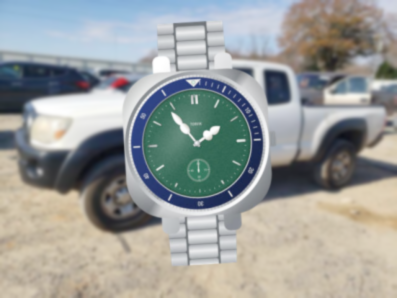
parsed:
1:54
